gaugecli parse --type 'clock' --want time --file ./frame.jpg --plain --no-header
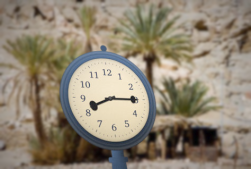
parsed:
8:15
